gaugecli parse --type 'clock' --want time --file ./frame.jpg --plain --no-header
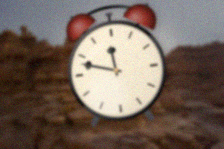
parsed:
11:48
